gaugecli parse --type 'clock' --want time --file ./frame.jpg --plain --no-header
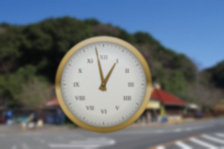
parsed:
12:58
